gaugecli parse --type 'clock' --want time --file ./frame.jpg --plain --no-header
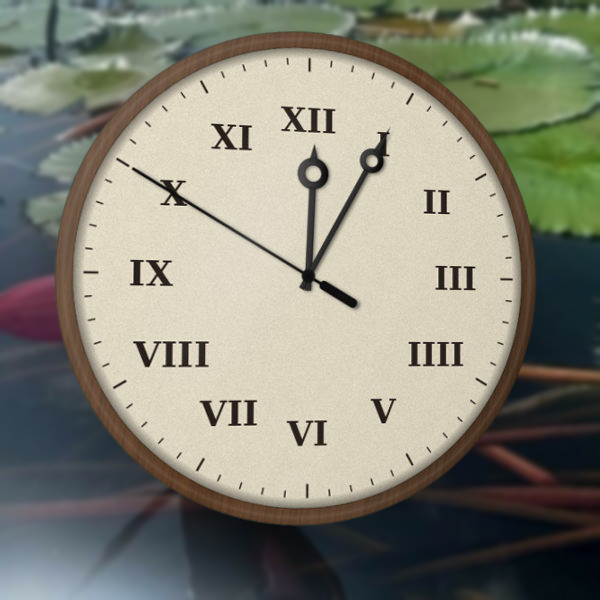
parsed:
12:04:50
